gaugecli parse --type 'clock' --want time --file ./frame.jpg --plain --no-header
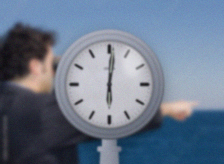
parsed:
6:01
